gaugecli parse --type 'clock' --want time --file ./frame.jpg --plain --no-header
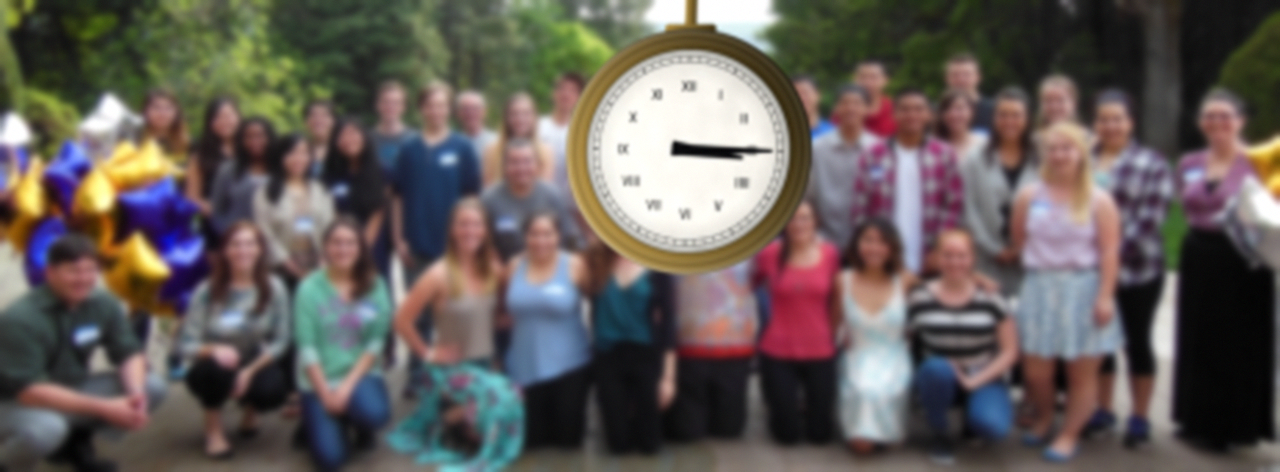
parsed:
3:15
